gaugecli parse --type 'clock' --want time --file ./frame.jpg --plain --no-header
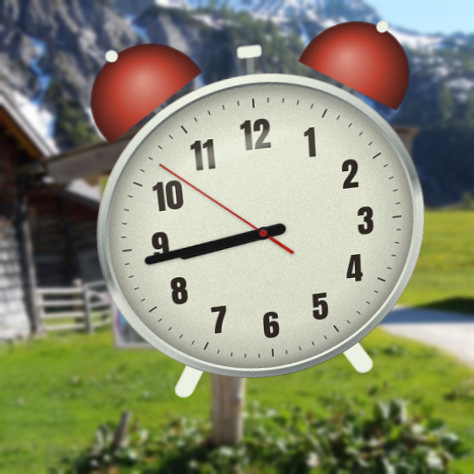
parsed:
8:43:52
